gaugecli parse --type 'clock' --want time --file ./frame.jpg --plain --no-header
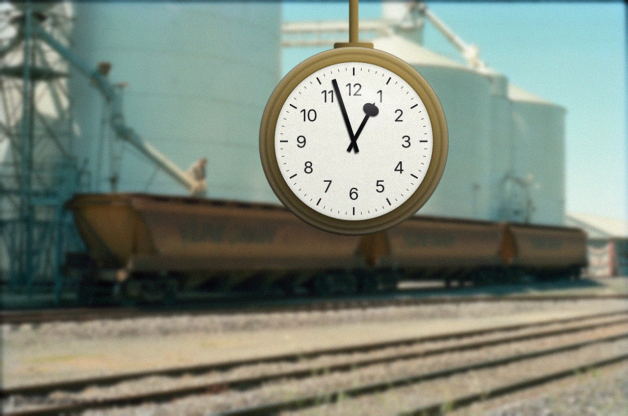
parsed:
12:57
